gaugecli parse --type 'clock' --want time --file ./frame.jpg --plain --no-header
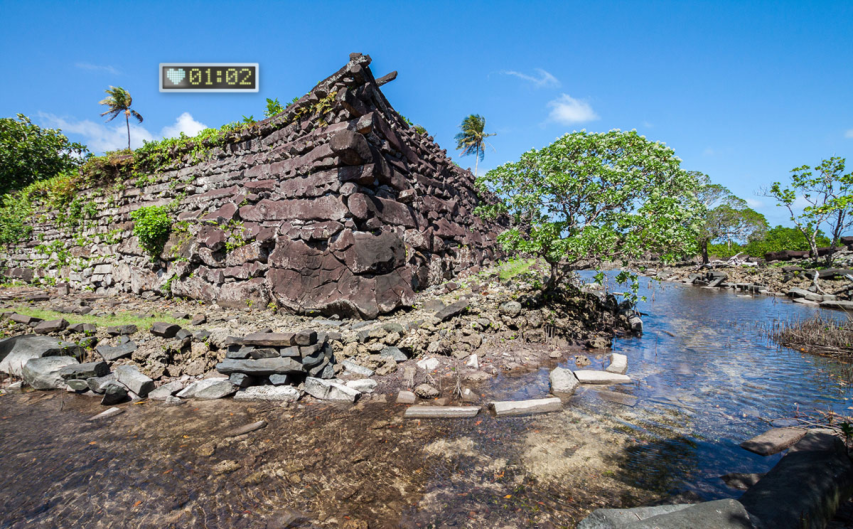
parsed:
1:02
